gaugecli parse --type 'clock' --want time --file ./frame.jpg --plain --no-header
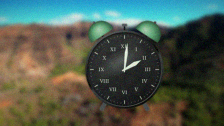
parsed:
2:01
